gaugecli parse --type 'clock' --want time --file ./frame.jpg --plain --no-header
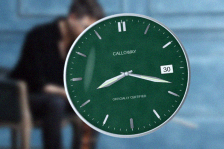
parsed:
8:18
